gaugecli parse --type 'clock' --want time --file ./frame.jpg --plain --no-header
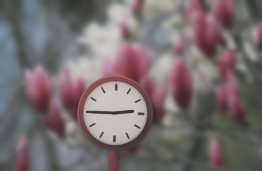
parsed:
2:45
